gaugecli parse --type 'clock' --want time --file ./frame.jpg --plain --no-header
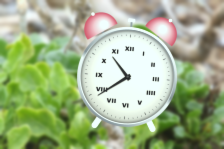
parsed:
10:39
